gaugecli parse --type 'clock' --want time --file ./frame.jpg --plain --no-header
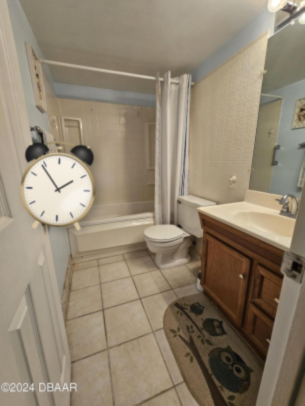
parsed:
1:54
